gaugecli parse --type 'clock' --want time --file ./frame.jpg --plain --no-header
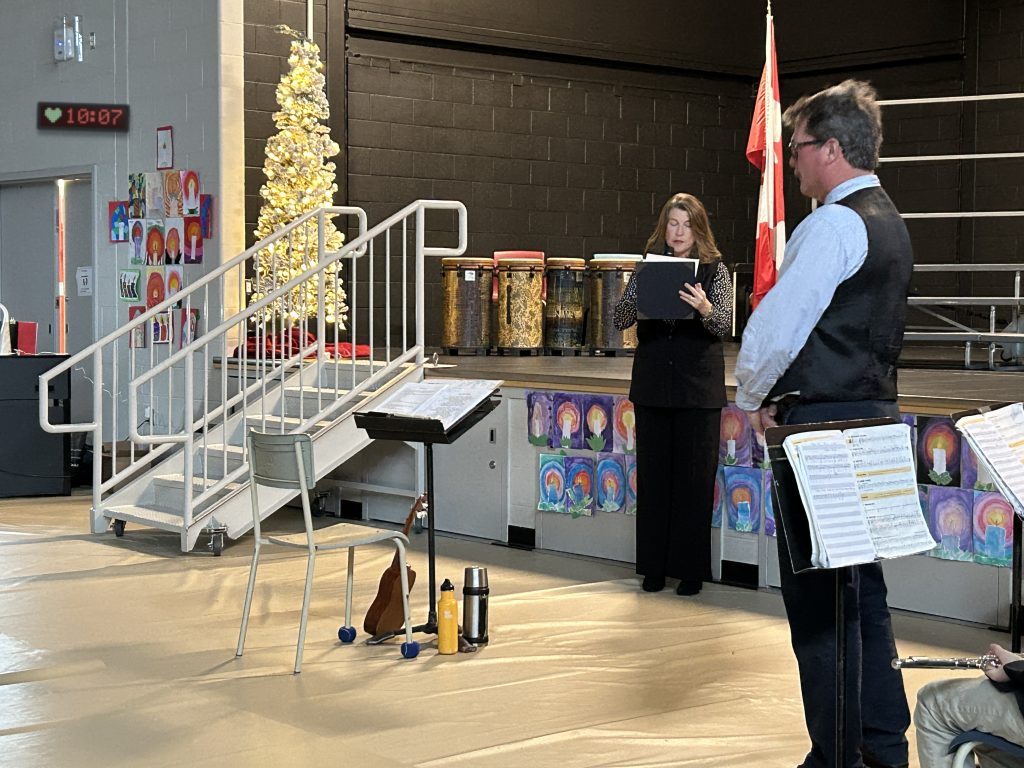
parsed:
10:07
